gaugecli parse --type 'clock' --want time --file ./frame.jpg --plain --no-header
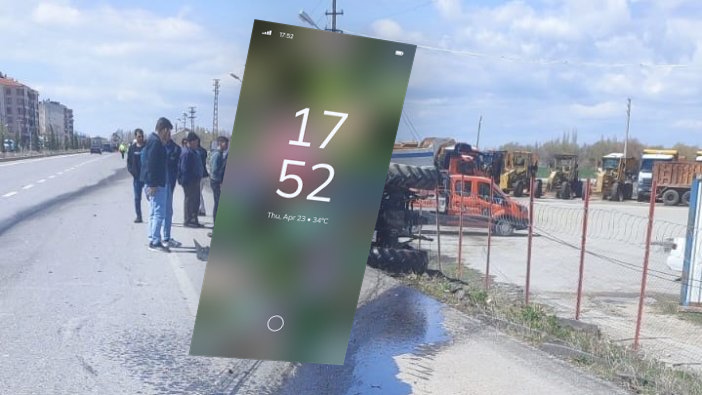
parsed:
17:52
